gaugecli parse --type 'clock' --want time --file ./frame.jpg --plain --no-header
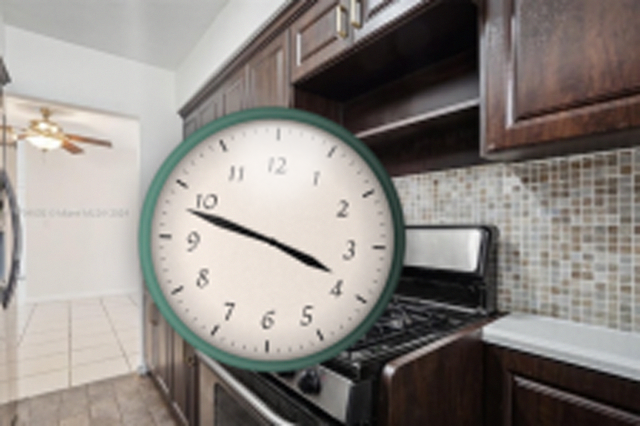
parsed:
3:48
